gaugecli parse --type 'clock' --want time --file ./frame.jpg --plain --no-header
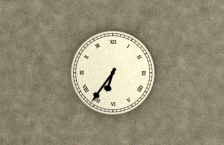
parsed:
6:36
